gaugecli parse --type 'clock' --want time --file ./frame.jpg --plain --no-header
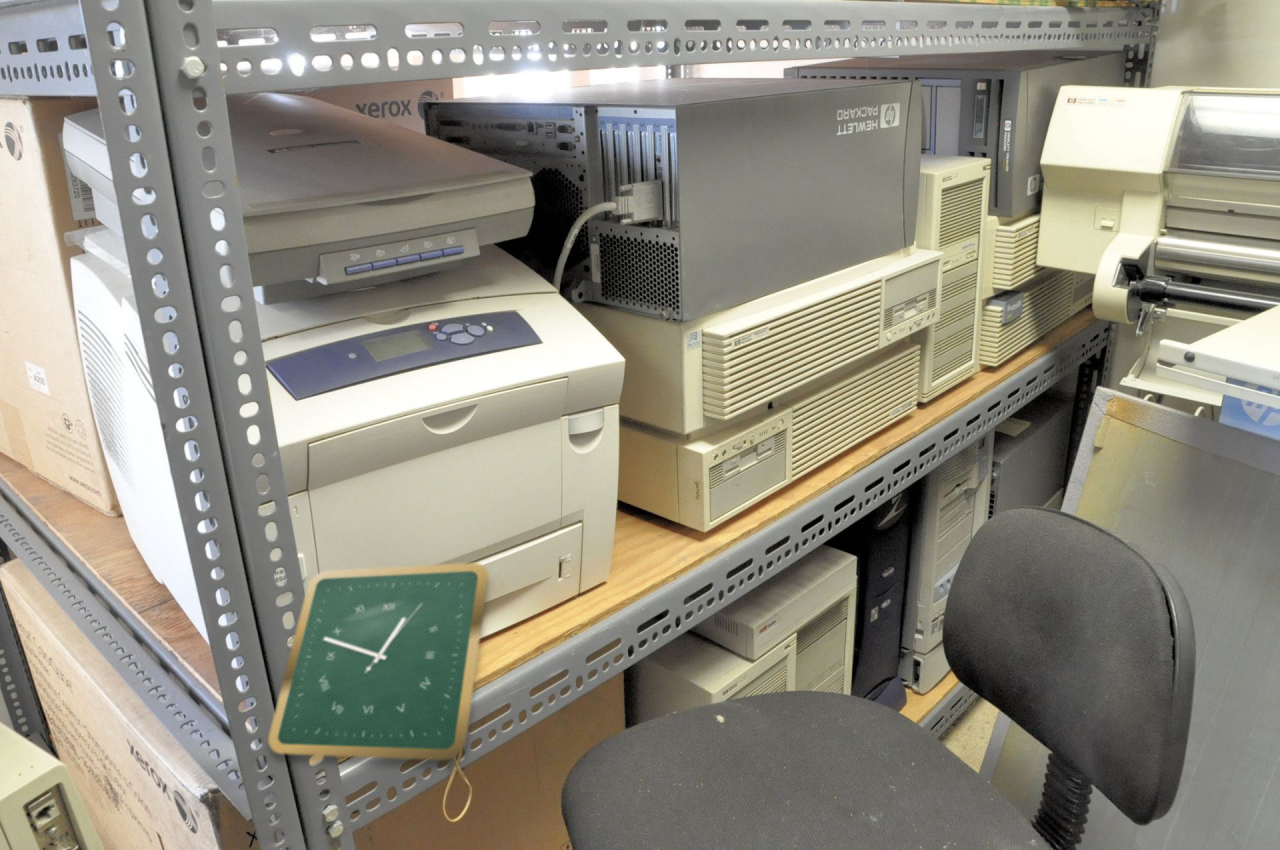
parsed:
12:48:05
